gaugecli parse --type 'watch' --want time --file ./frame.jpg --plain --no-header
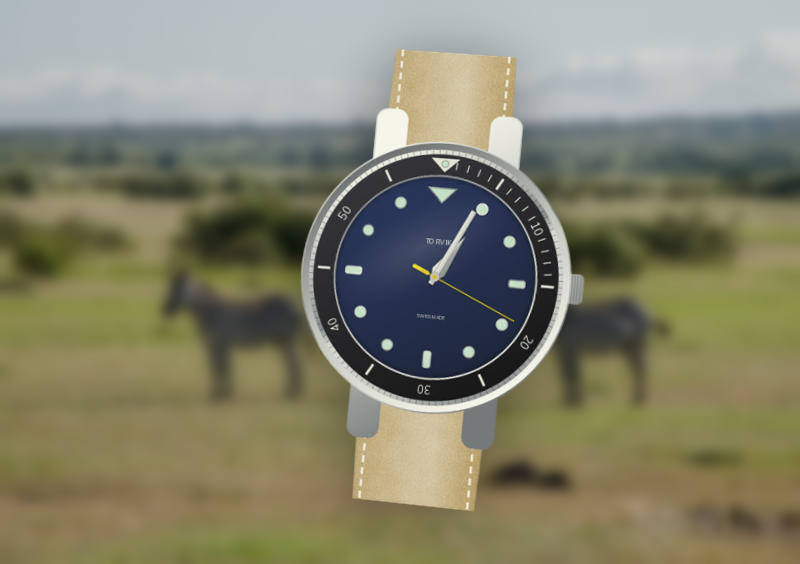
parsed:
1:04:19
